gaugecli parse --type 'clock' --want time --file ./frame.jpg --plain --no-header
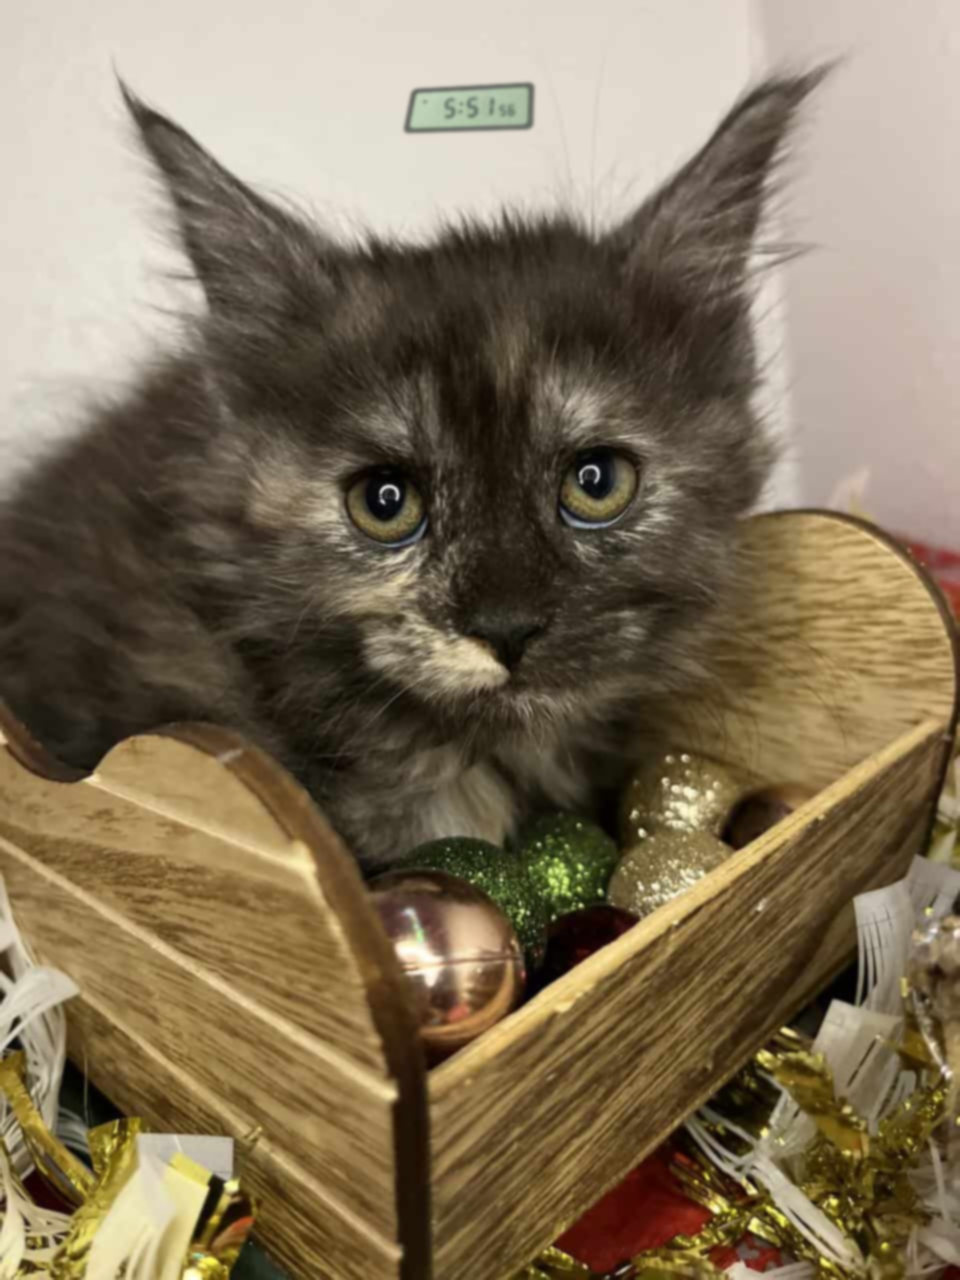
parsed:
5:51
